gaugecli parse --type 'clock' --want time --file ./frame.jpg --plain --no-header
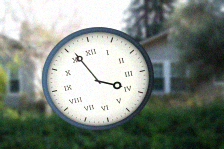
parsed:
3:56
